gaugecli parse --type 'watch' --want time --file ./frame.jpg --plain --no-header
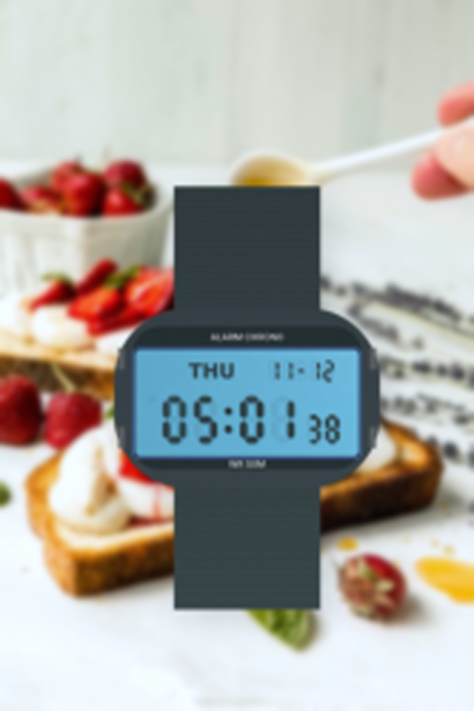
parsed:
5:01:38
